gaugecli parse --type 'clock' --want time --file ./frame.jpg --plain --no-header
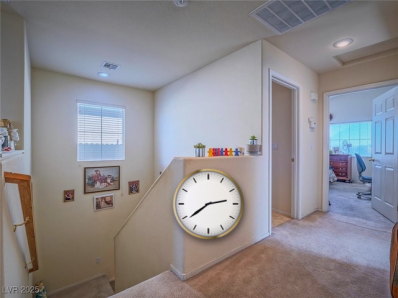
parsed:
2:39
